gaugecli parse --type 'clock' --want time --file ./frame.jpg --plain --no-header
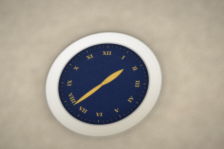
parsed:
1:38
